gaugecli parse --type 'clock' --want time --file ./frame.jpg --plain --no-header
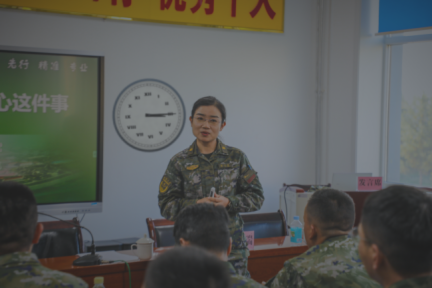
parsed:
3:15
